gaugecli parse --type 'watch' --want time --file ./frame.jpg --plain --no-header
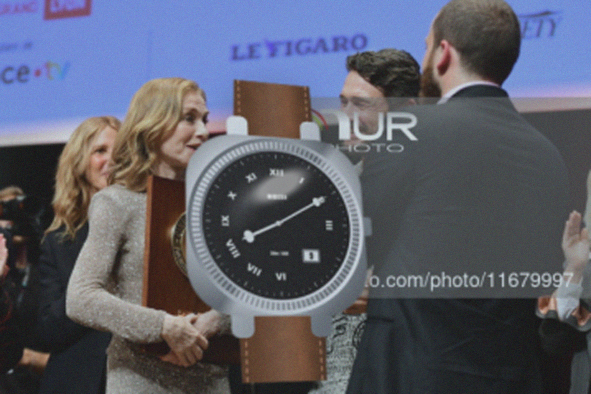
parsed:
8:10
